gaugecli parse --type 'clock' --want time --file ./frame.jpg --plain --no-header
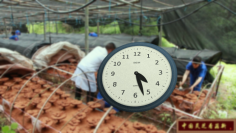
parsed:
4:27
